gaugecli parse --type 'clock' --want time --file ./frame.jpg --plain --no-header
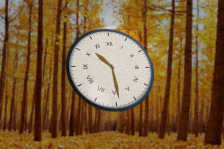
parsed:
10:29
